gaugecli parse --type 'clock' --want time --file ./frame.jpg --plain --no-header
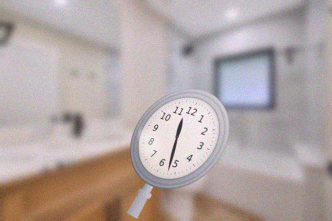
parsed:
11:27
